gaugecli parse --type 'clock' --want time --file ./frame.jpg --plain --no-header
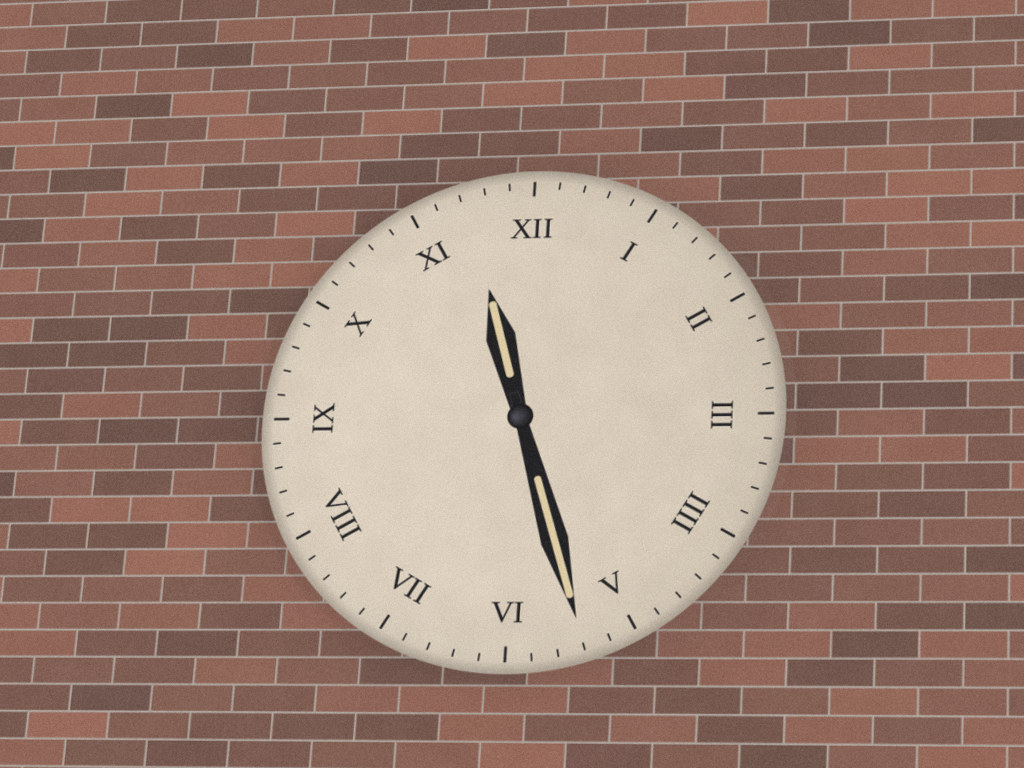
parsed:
11:27
